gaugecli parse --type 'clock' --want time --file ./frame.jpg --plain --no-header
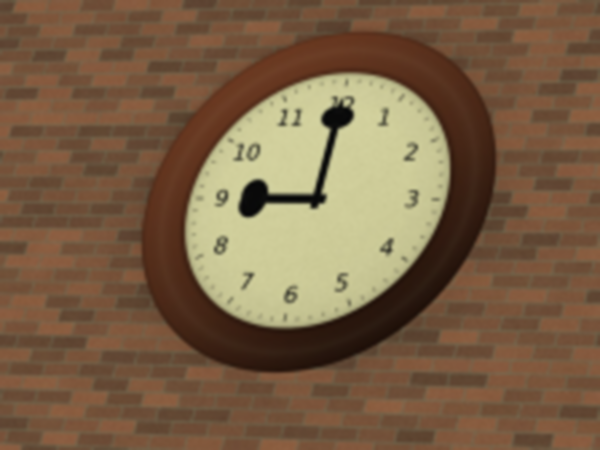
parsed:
9:00
